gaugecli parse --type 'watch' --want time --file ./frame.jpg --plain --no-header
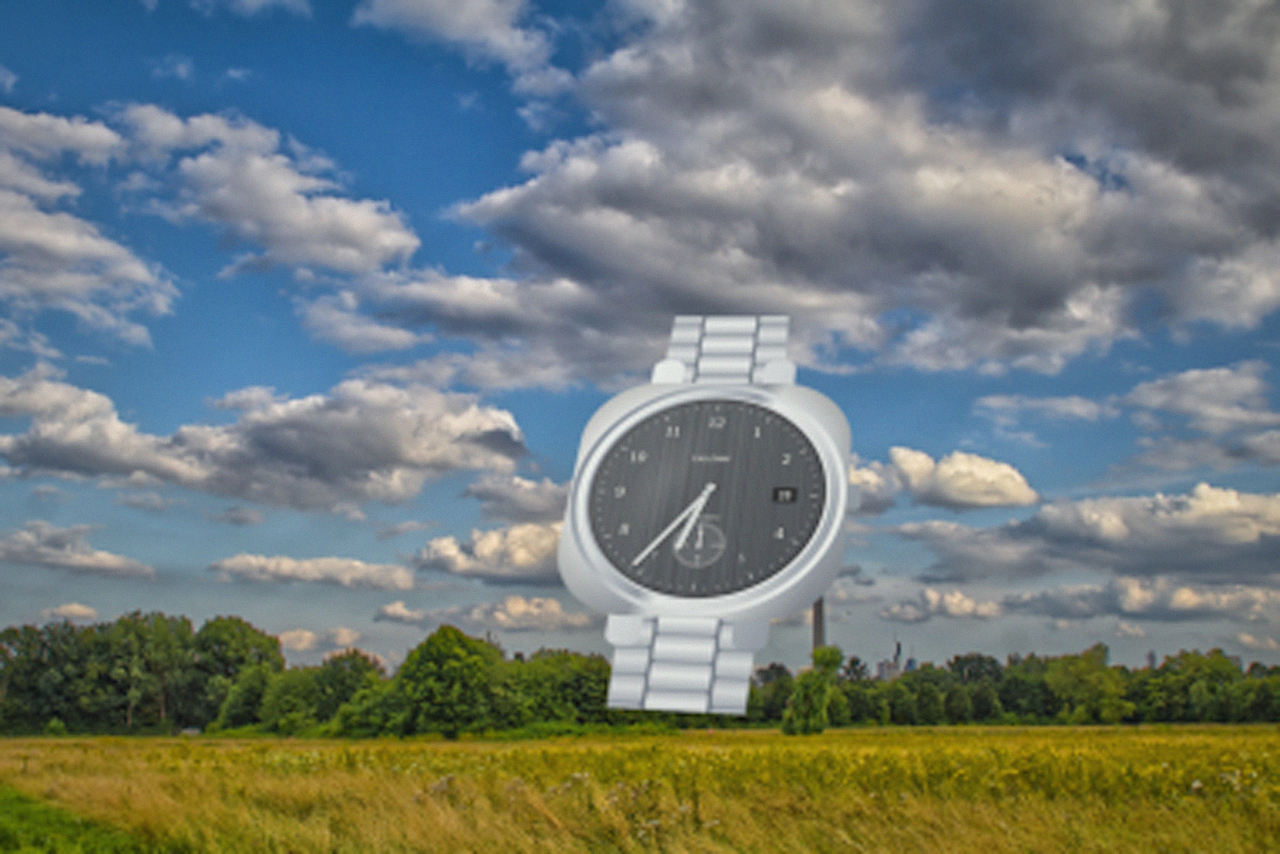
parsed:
6:36
